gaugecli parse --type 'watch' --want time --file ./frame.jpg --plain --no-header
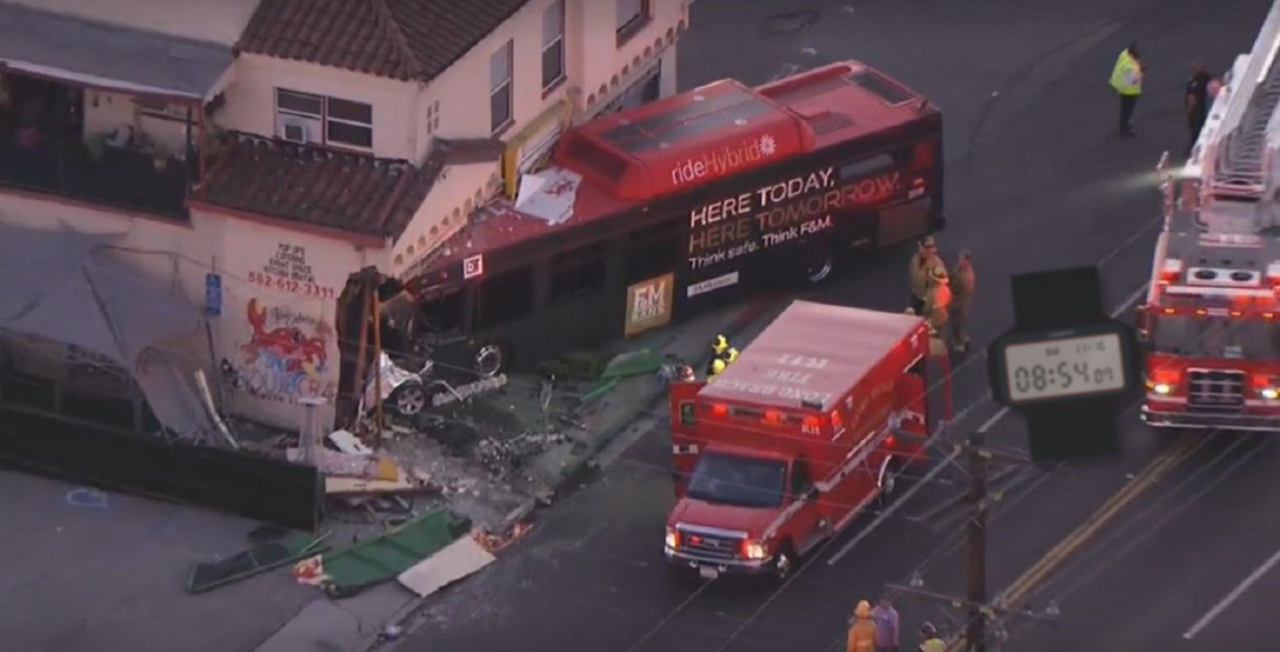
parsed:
8:54:07
